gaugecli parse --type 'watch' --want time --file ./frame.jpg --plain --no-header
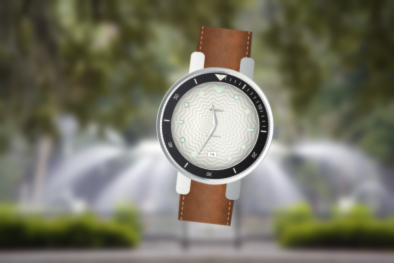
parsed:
11:34
